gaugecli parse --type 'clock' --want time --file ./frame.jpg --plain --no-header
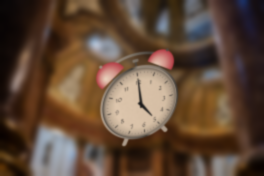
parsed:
5:00
